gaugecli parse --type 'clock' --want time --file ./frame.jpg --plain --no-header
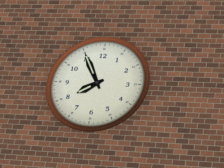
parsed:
7:55
